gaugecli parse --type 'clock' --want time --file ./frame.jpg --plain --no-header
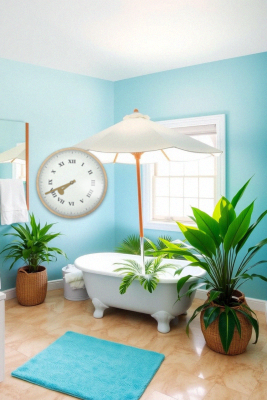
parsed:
7:41
